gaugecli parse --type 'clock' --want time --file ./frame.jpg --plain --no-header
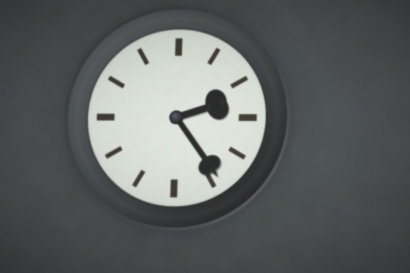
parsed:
2:24
